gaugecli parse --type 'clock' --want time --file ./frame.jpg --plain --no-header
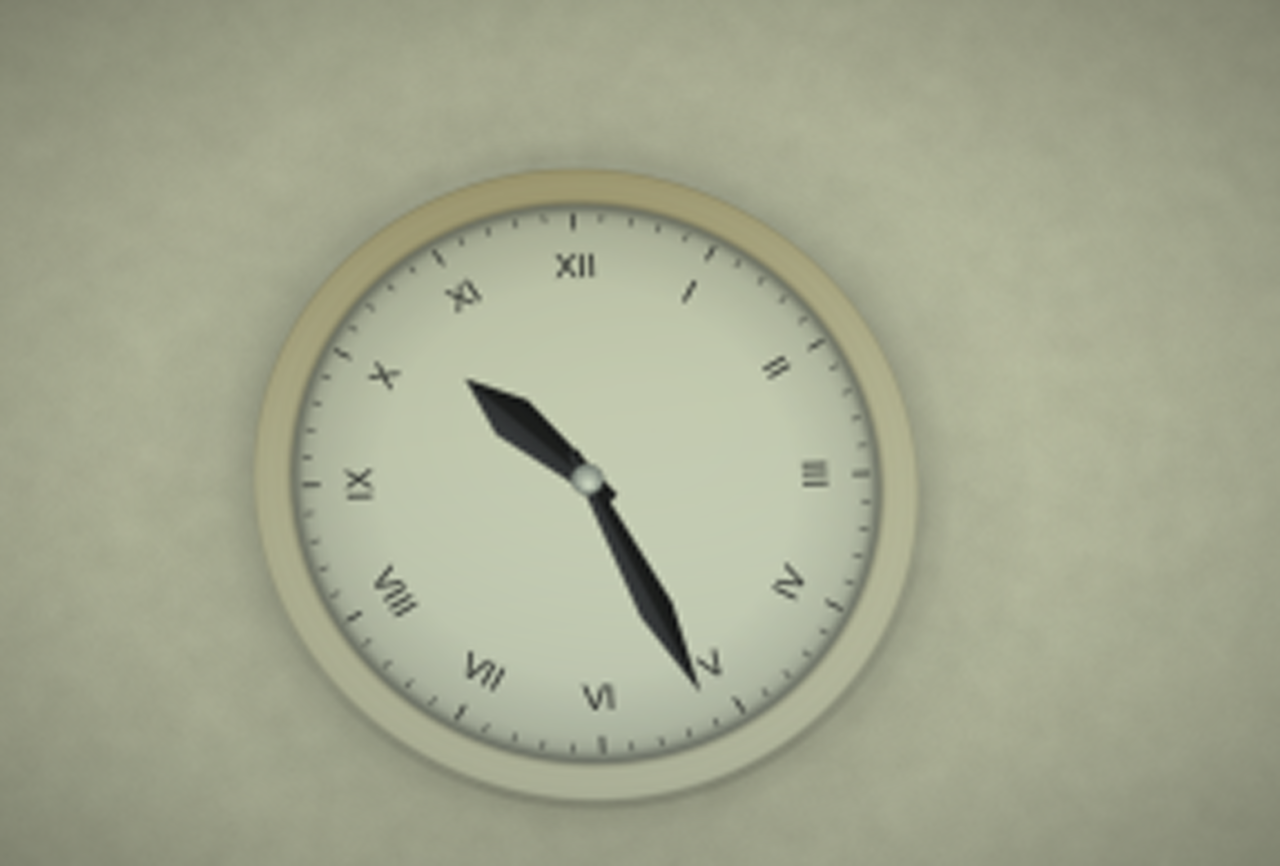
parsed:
10:26
